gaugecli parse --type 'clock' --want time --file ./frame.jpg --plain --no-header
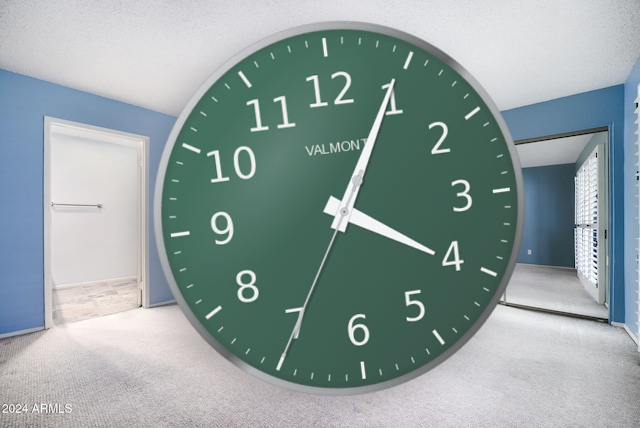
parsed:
4:04:35
